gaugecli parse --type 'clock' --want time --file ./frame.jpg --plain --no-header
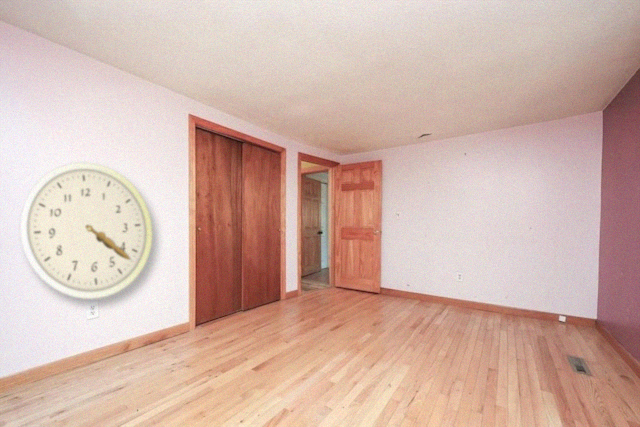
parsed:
4:22
